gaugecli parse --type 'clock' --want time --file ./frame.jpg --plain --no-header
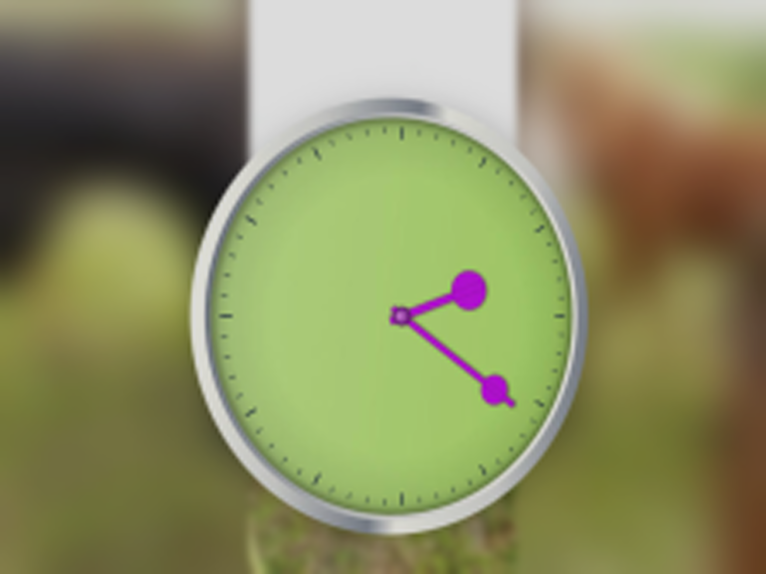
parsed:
2:21
